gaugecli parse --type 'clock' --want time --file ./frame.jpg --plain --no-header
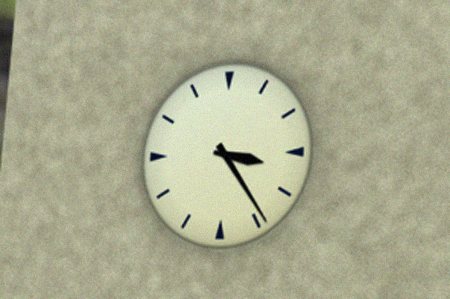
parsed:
3:24
